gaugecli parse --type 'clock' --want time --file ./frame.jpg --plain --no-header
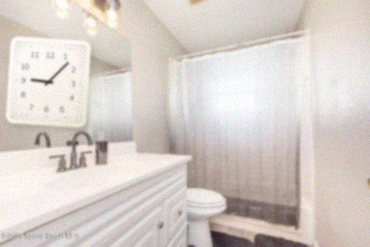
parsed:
9:07
